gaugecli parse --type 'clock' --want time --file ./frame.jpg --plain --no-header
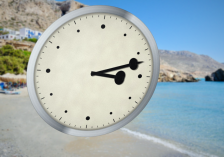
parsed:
3:12
